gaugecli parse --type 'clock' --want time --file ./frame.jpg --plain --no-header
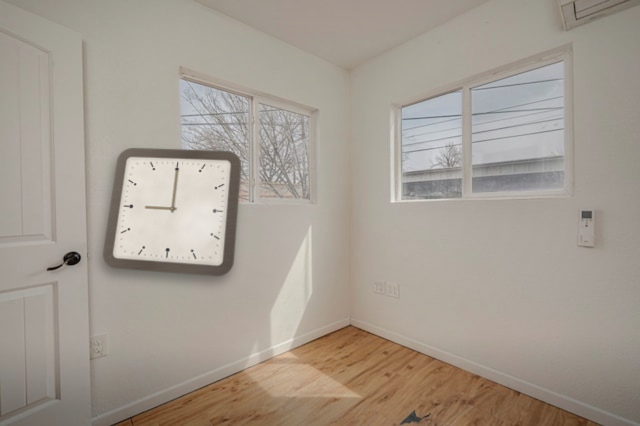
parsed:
9:00
